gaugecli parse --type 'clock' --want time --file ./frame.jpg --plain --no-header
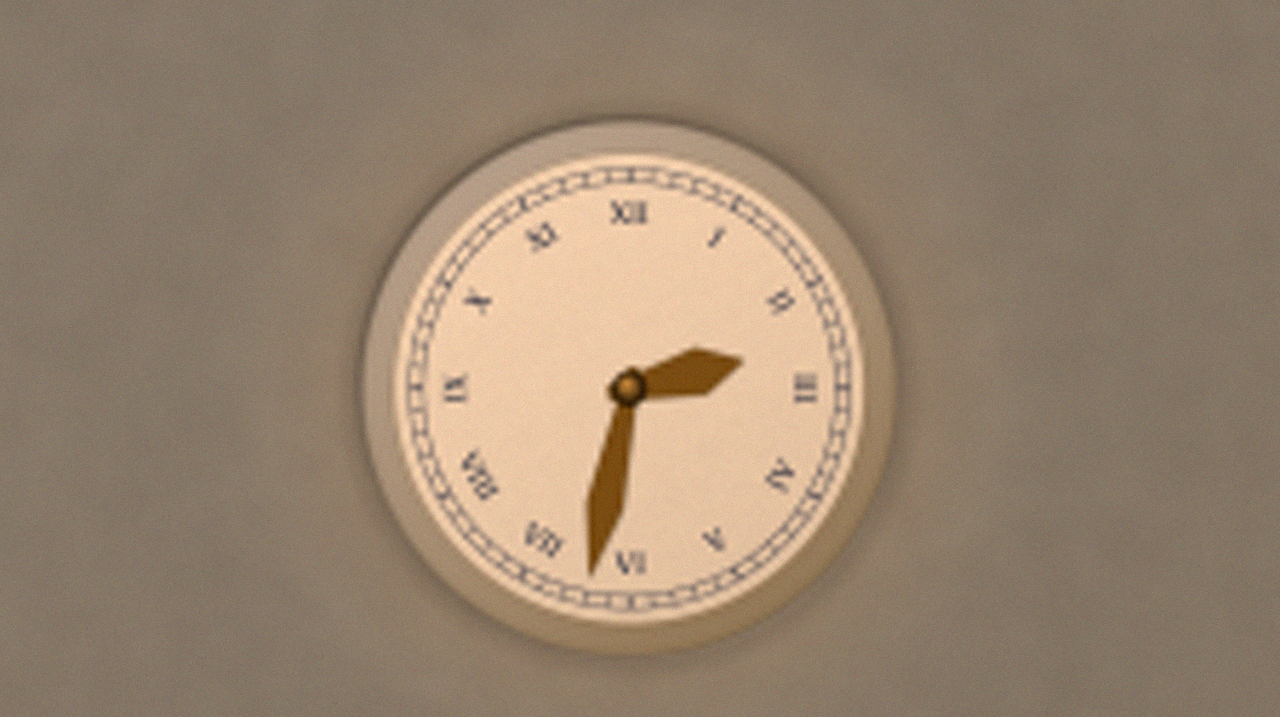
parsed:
2:32
